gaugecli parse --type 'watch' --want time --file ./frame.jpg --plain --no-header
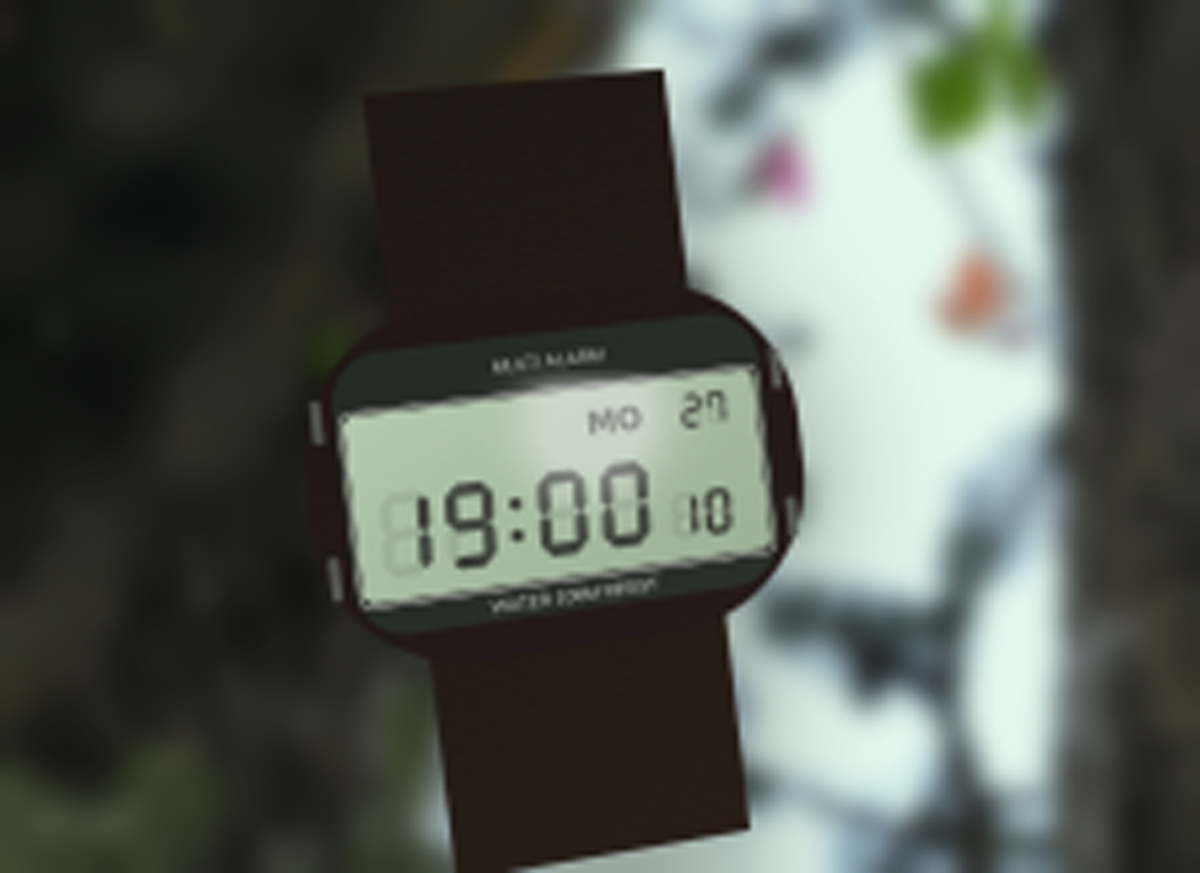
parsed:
19:00:10
